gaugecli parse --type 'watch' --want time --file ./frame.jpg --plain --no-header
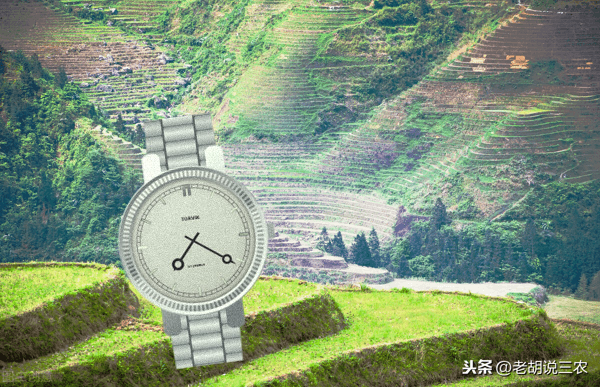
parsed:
7:21
